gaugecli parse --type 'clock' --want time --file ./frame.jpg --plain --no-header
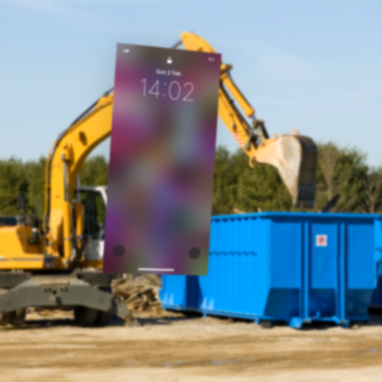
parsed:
14:02
